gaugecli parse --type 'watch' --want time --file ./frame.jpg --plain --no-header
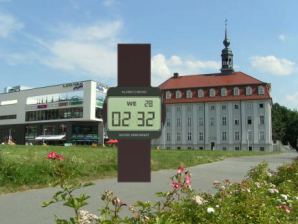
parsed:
2:32
